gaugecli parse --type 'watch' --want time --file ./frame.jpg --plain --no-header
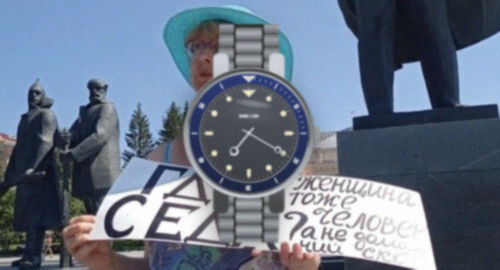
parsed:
7:20
